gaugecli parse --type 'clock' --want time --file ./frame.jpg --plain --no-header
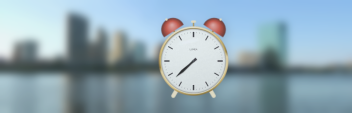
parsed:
7:38
